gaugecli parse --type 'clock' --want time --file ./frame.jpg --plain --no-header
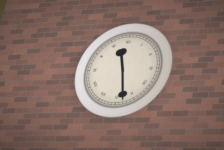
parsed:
11:28
